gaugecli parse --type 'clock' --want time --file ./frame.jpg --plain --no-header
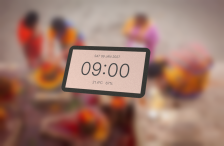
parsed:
9:00
